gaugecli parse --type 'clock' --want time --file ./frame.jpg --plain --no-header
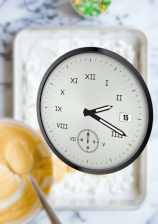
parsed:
2:19
